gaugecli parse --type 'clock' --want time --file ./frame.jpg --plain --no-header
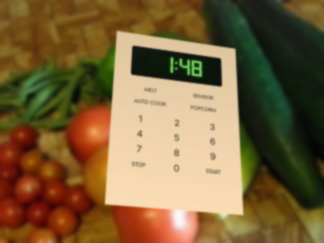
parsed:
1:48
